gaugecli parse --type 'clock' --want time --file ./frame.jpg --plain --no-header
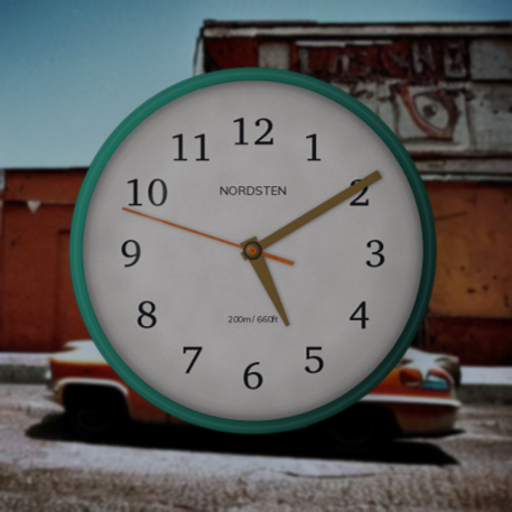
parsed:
5:09:48
